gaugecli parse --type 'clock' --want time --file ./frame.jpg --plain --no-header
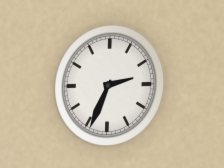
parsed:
2:34
